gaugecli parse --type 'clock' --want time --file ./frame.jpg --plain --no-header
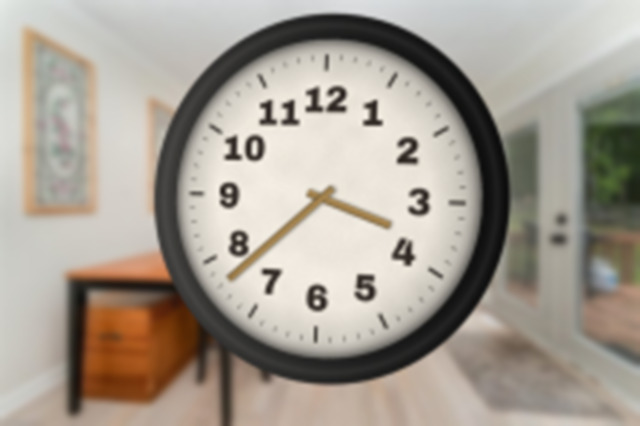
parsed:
3:38
